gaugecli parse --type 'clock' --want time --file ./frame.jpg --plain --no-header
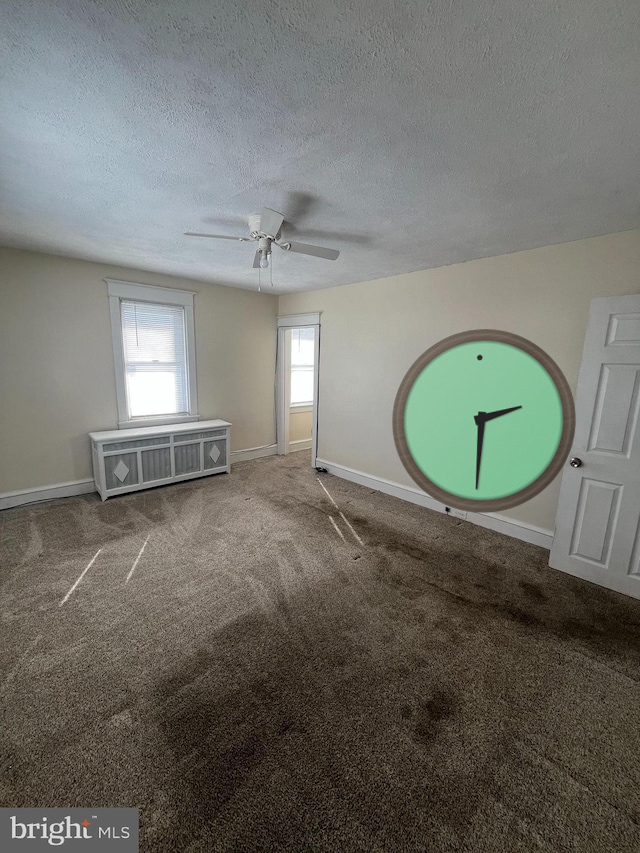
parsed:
2:31
